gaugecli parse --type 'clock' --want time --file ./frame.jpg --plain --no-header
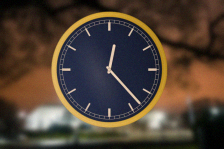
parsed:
12:23
